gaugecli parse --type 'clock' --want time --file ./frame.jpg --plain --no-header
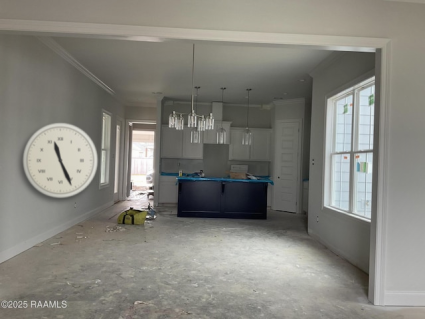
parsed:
11:26
